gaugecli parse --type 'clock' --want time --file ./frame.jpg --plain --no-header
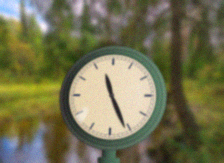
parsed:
11:26
